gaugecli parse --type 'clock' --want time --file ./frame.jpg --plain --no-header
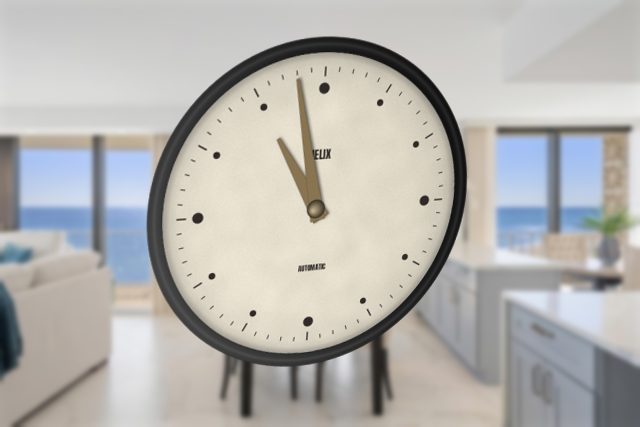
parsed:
10:58
